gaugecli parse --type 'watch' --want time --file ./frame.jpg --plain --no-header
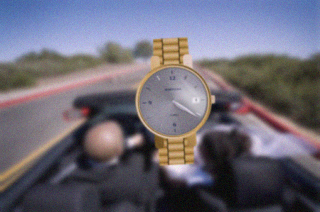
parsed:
4:21
